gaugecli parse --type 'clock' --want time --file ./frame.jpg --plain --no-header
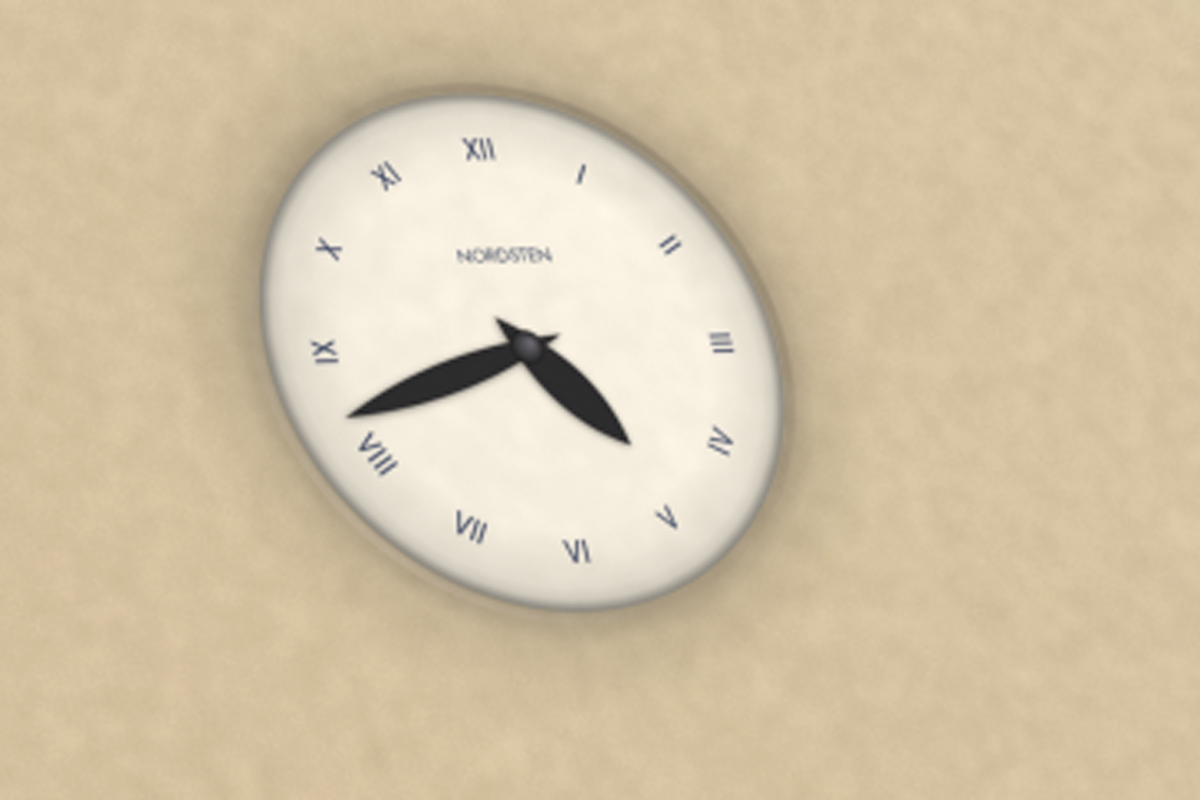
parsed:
4:42
